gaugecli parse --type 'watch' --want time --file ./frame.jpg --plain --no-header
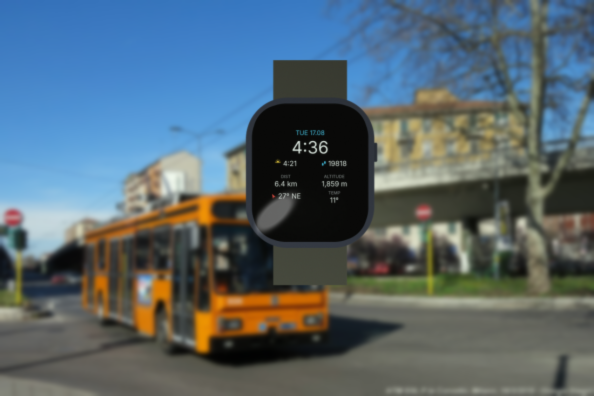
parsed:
4:36
